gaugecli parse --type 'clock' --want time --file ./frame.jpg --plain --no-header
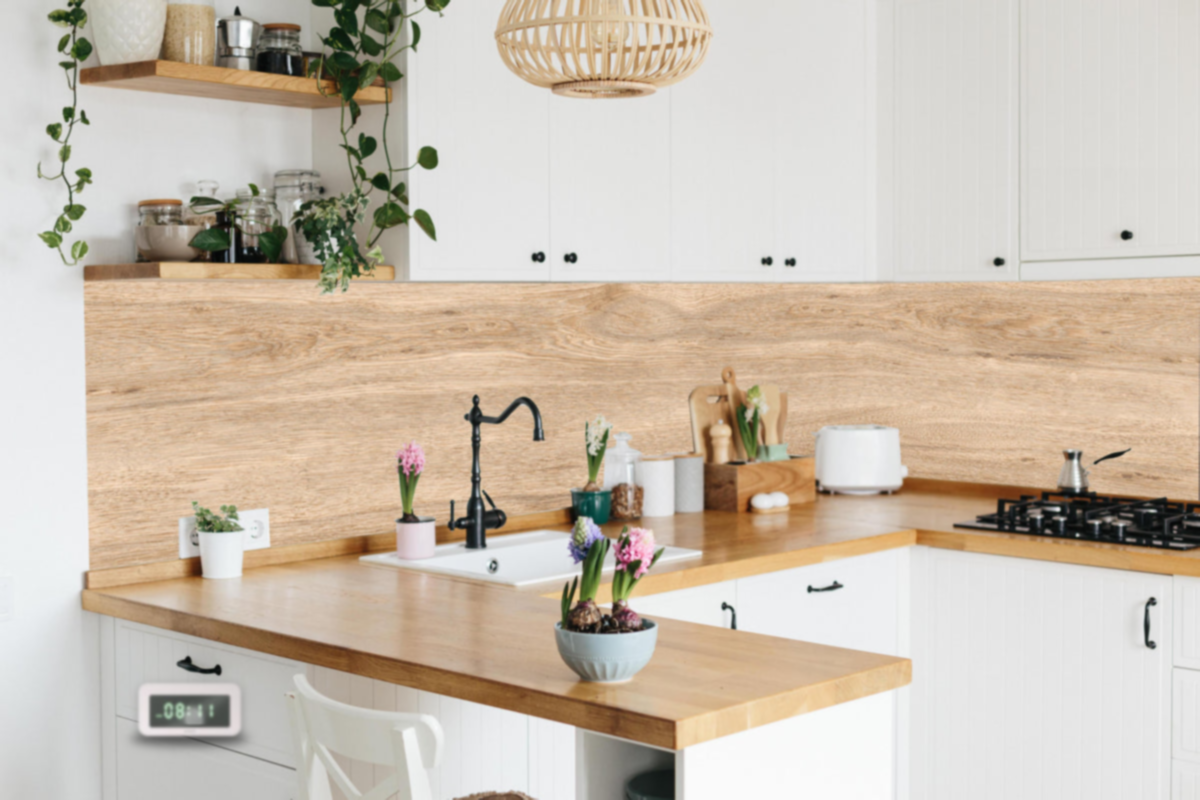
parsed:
8:11
